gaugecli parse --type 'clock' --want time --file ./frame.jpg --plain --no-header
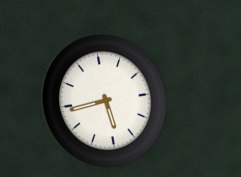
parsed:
5:44
